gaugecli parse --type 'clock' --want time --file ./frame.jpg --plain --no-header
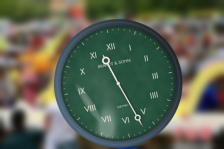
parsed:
11:27
